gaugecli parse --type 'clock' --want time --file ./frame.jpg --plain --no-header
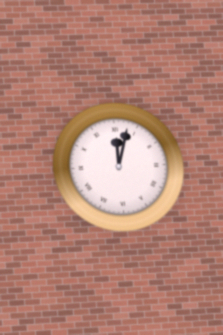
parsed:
12:03
